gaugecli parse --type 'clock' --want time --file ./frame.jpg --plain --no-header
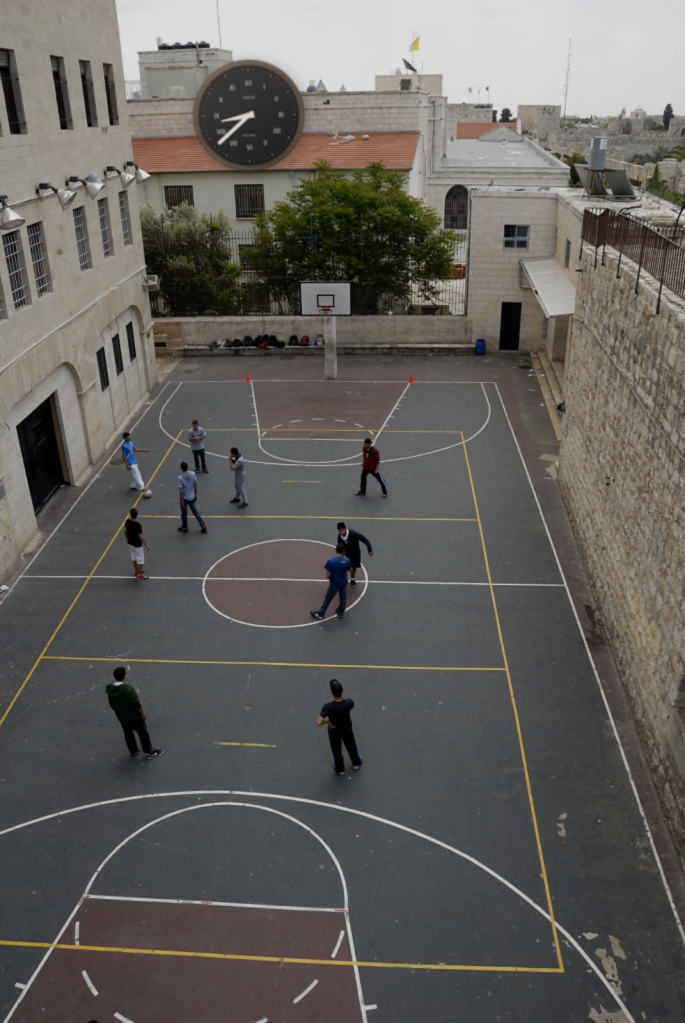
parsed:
8:38
